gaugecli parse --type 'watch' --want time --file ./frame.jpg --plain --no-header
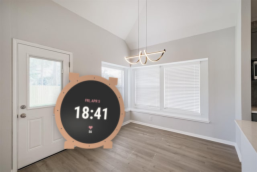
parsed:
18:41
